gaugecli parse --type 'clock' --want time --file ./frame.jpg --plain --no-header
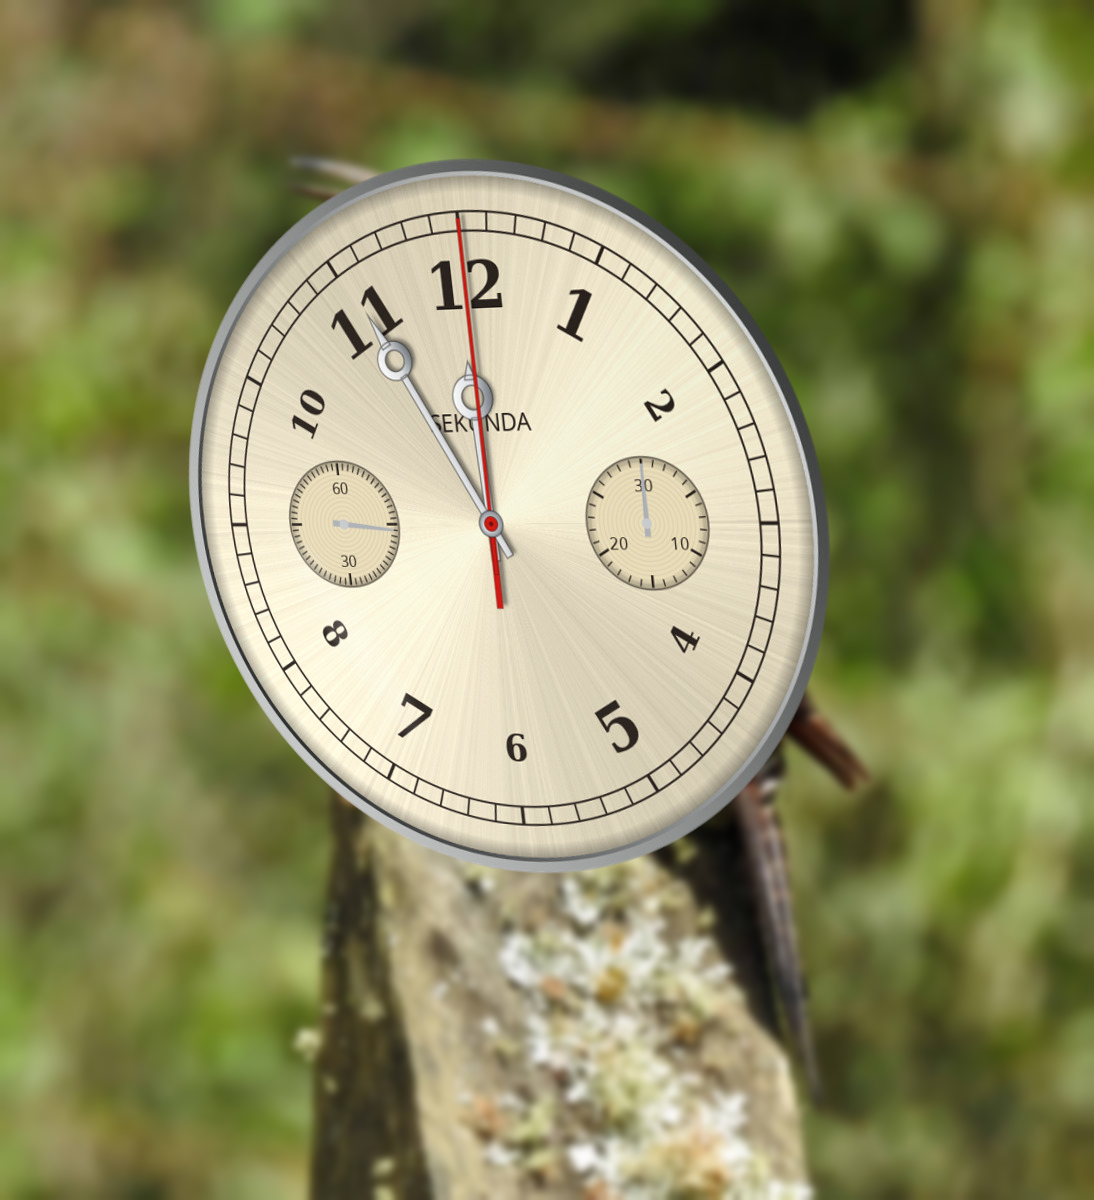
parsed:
11:55:16
